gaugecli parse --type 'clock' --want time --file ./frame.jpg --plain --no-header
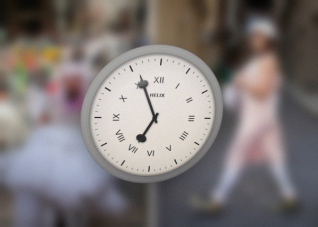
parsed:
6:56
